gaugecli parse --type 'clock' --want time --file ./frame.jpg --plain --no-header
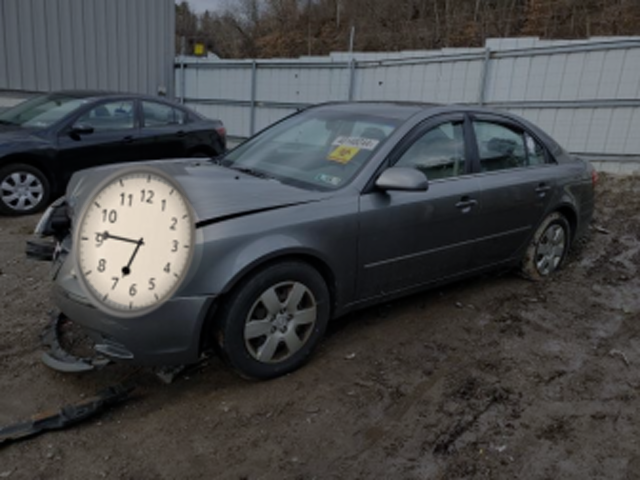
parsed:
6:46
